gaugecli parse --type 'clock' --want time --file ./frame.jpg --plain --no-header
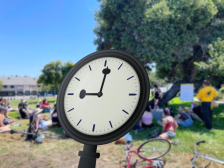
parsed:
9:01
